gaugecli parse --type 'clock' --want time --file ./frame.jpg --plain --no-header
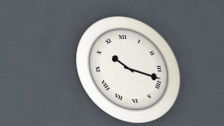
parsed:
10:18
